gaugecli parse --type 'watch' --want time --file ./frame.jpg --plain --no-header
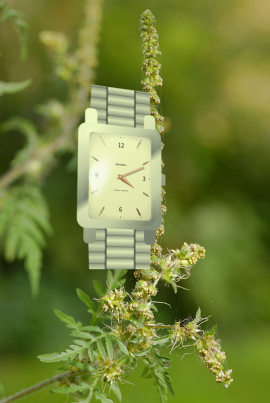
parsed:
4:11
